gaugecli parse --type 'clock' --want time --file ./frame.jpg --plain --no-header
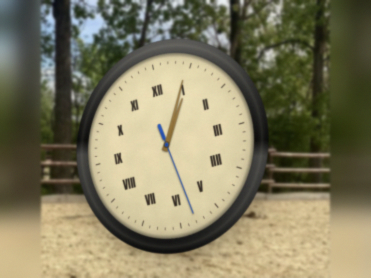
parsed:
1:04:28
